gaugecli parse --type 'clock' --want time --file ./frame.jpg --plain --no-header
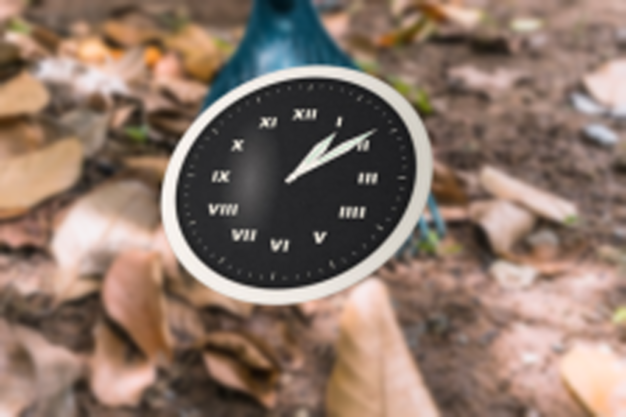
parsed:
1:09
